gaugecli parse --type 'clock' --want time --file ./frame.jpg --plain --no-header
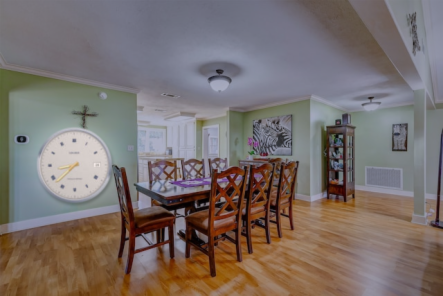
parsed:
8:38
